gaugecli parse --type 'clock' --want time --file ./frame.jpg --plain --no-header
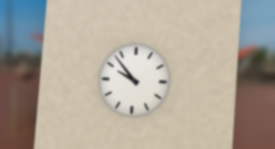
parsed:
9:53
